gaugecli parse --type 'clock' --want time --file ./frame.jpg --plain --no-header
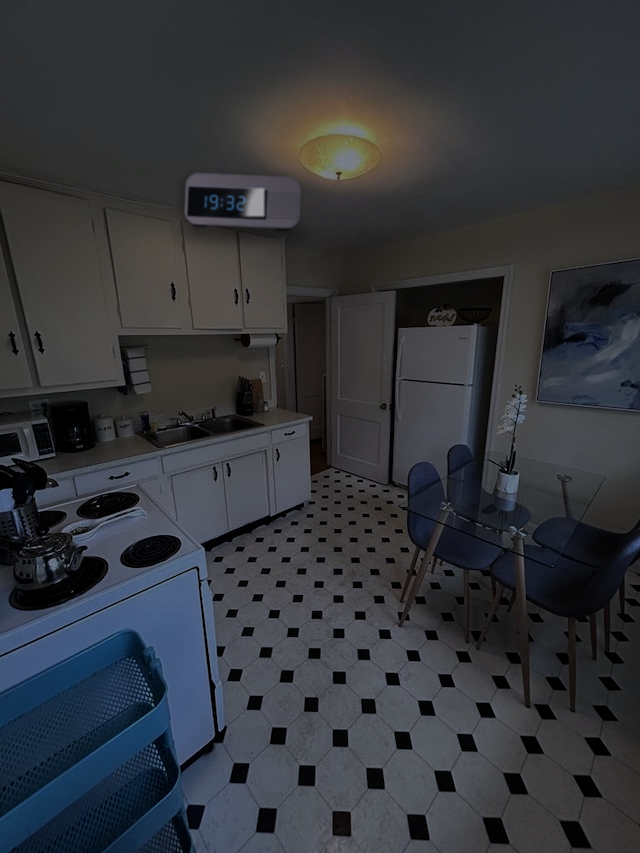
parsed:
19:32
